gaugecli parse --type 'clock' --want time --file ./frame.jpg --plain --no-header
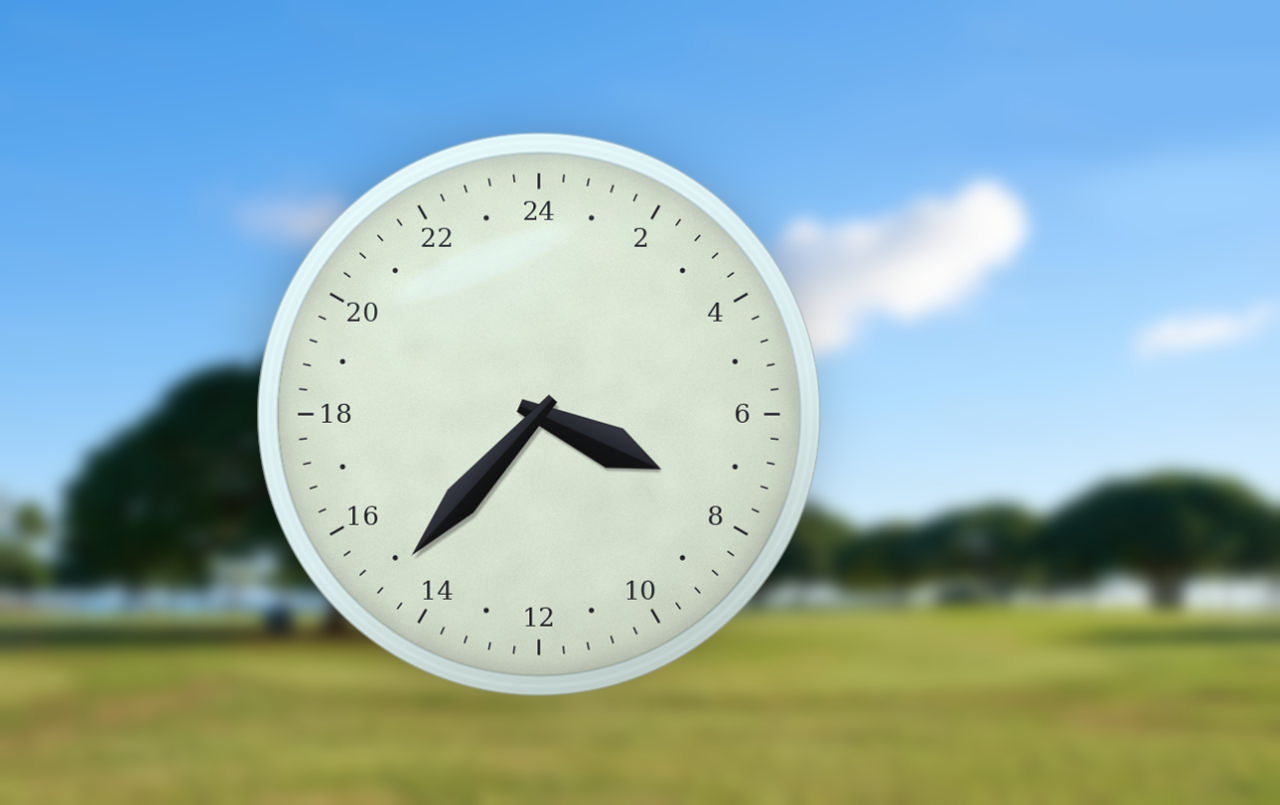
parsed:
7:37
